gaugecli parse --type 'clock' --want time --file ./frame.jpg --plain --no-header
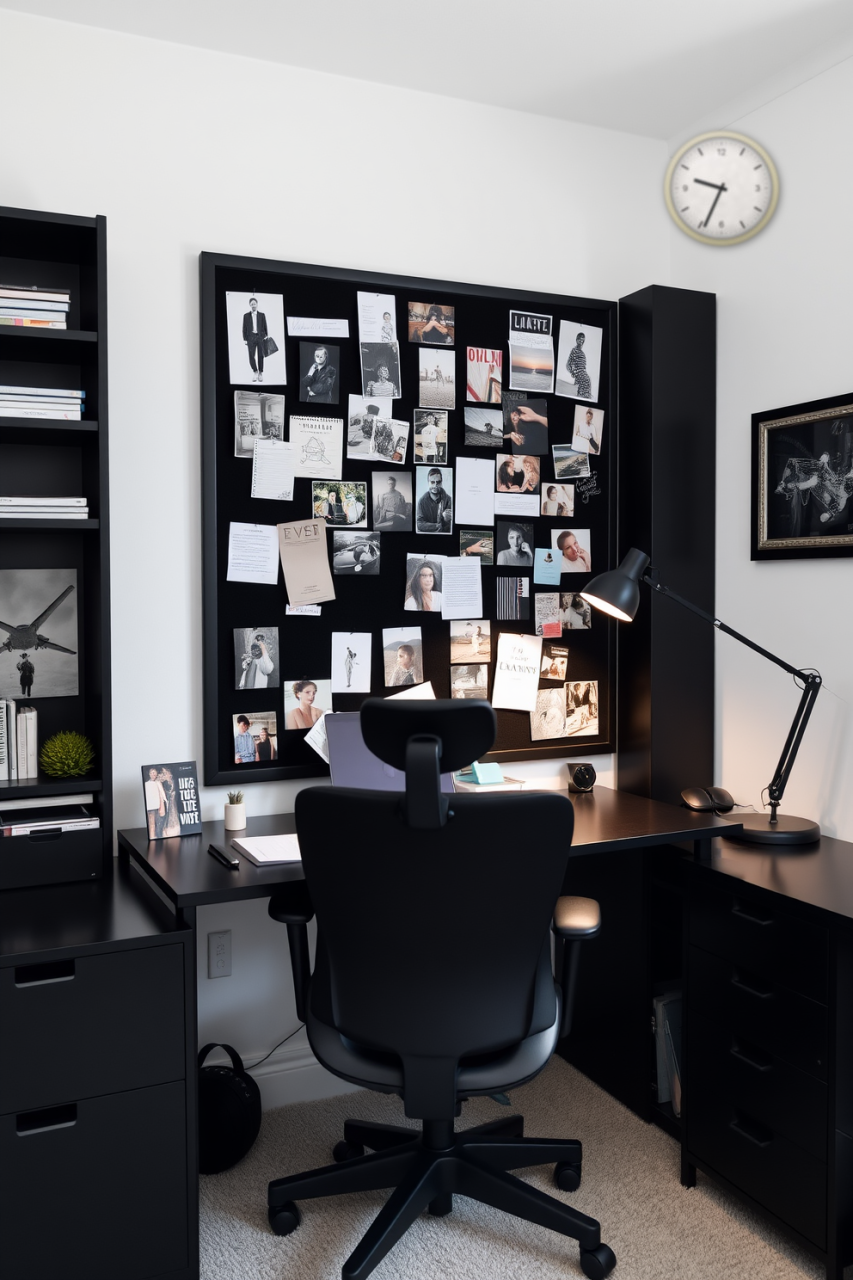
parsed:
9:34
